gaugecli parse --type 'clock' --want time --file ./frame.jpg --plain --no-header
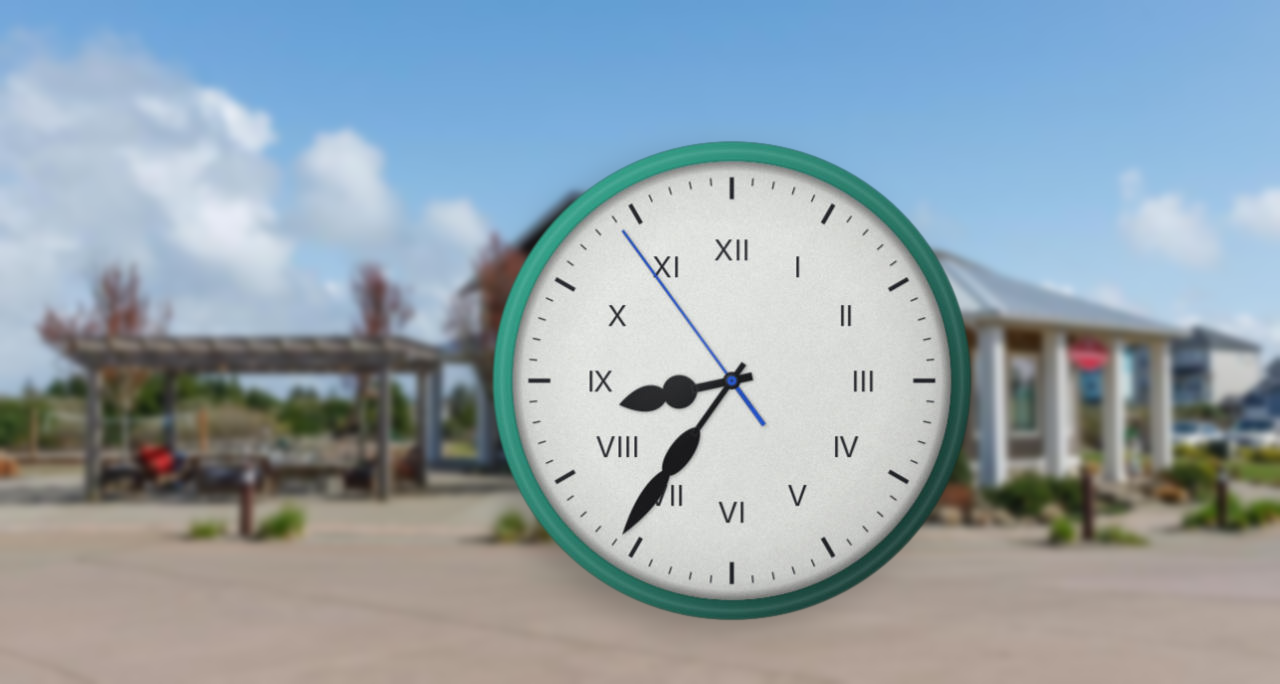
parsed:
8:35:54
